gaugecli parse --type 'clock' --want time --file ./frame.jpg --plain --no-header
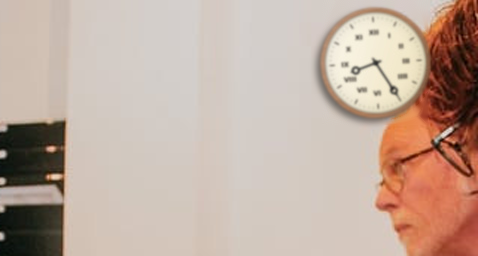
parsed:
8:25
